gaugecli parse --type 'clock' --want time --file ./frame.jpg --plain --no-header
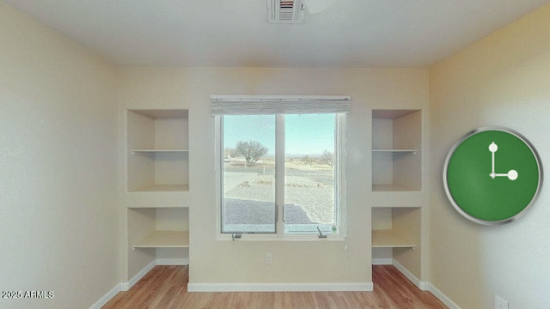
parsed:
3:00
